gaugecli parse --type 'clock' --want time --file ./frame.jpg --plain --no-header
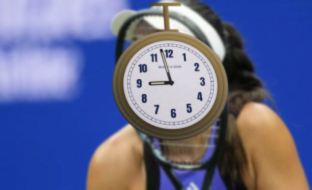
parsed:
8:58
